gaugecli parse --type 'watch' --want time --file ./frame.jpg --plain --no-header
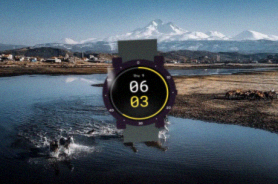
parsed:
6:03
